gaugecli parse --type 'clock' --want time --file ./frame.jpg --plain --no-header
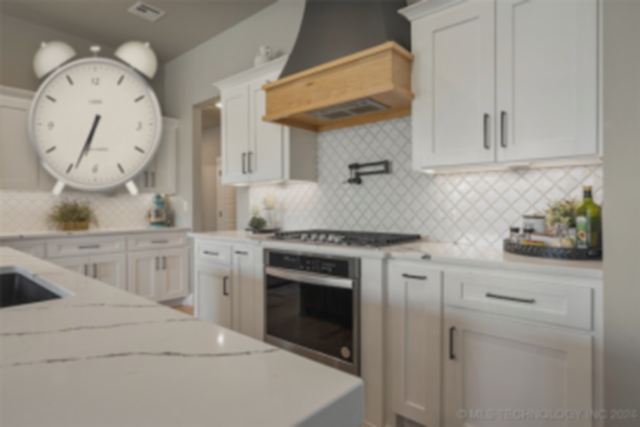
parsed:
6:34
